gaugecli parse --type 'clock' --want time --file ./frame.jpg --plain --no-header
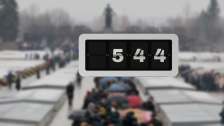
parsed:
5:44
